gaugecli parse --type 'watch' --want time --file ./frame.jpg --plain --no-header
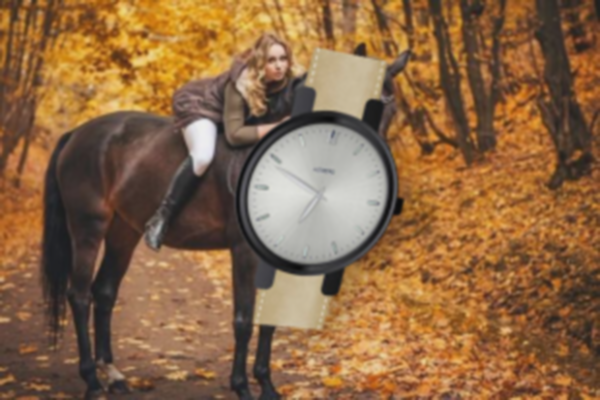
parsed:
6:49
